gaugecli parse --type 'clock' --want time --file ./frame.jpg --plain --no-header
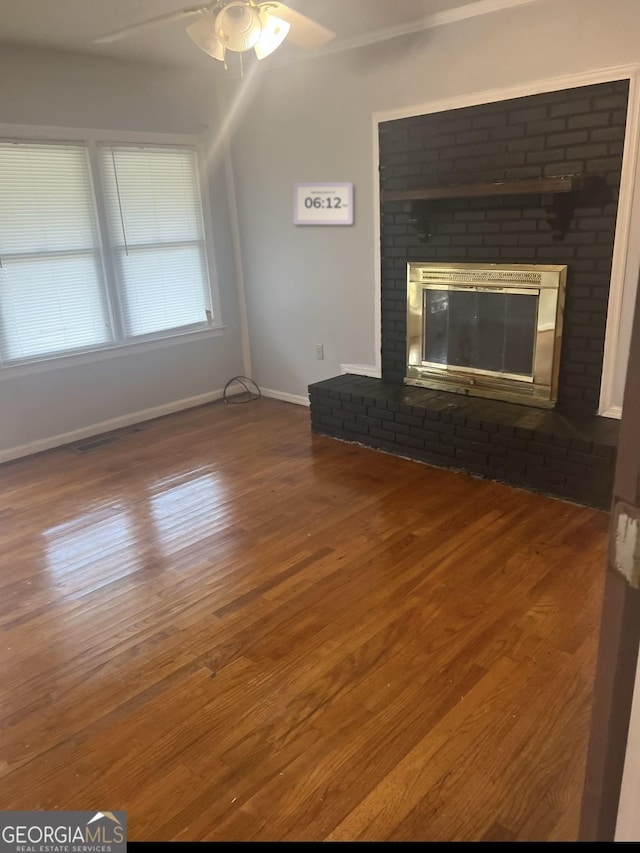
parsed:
6:12
